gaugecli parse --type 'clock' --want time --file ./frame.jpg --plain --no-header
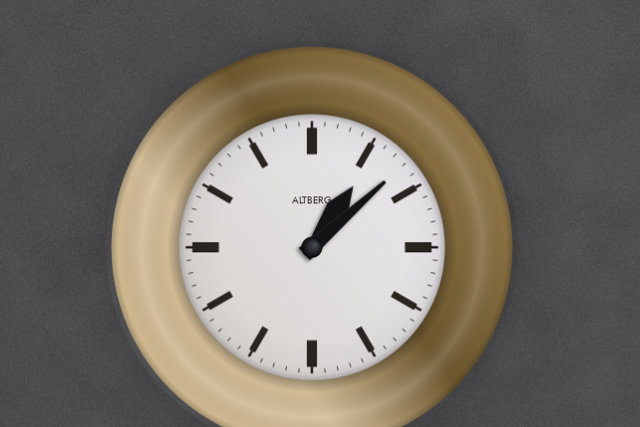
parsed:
1:08
